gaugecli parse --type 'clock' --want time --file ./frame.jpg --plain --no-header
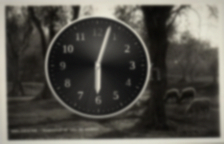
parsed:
6:03
